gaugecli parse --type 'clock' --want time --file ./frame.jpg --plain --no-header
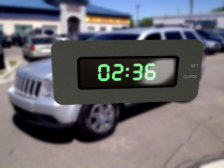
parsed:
2:36
